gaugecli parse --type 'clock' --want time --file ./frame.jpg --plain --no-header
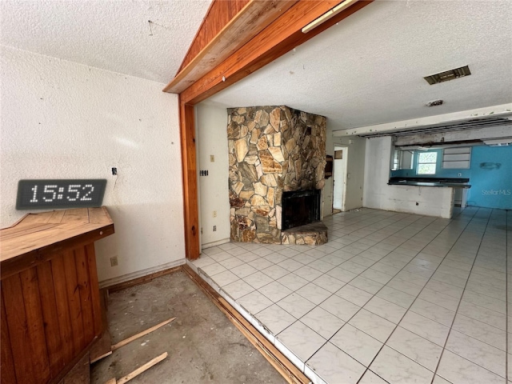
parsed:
15:52
